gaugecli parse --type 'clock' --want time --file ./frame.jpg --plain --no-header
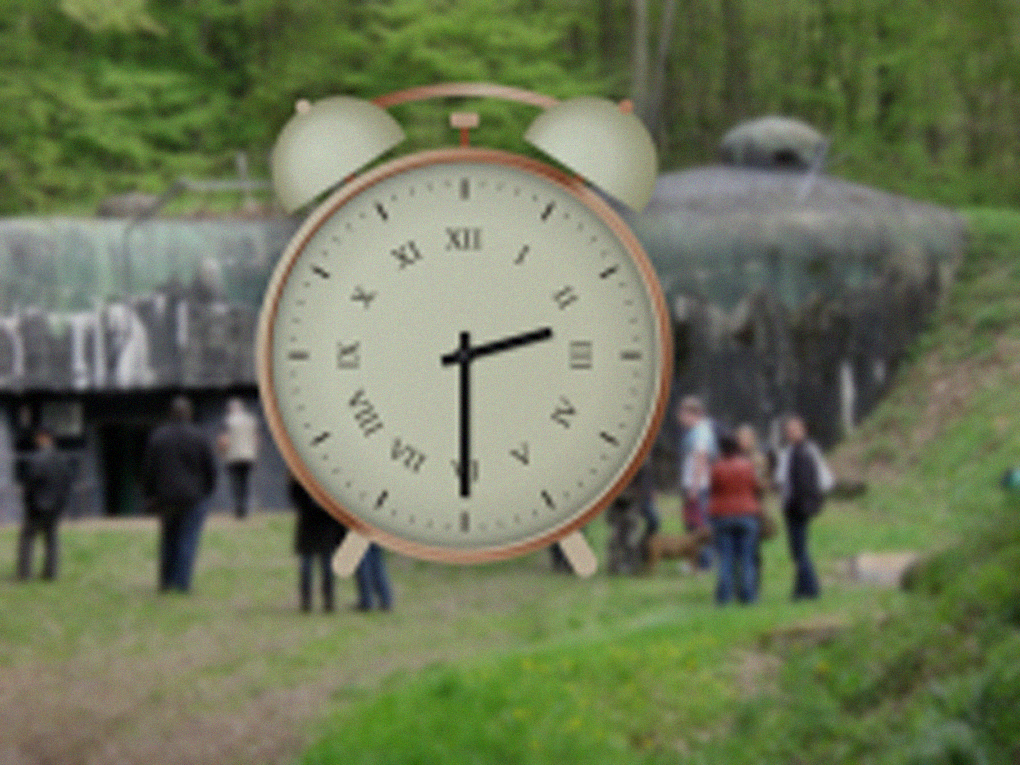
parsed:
2:30
